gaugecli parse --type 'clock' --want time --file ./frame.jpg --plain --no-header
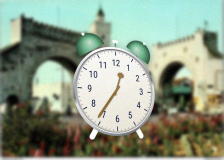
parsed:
12:36
